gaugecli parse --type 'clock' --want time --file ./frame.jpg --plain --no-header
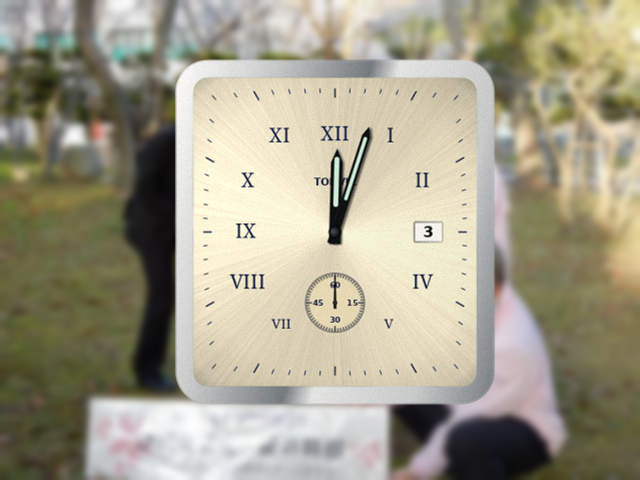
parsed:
12:03
